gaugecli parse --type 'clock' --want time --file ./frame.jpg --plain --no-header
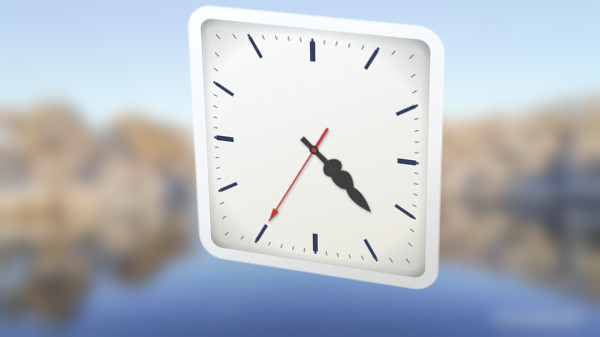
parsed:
4:22:35
